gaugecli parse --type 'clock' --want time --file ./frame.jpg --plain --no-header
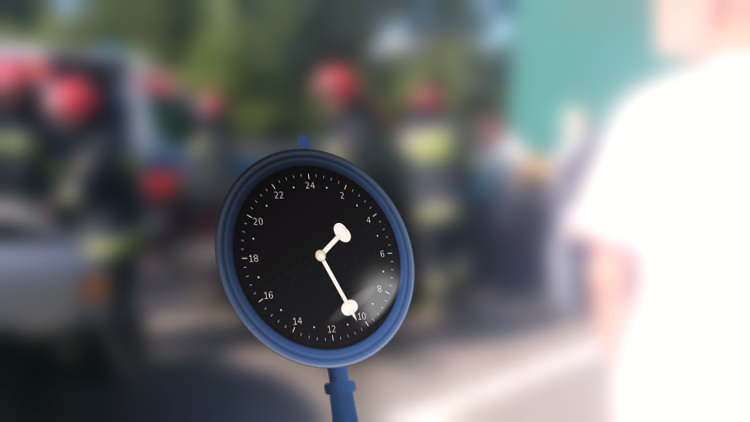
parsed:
3:26
